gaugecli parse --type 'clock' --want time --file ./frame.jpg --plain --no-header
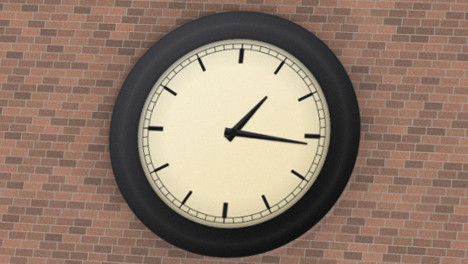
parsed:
1:16
